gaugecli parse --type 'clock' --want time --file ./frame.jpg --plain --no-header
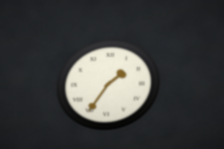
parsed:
1:35
